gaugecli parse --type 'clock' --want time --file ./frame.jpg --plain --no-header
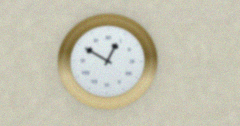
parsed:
12:50
